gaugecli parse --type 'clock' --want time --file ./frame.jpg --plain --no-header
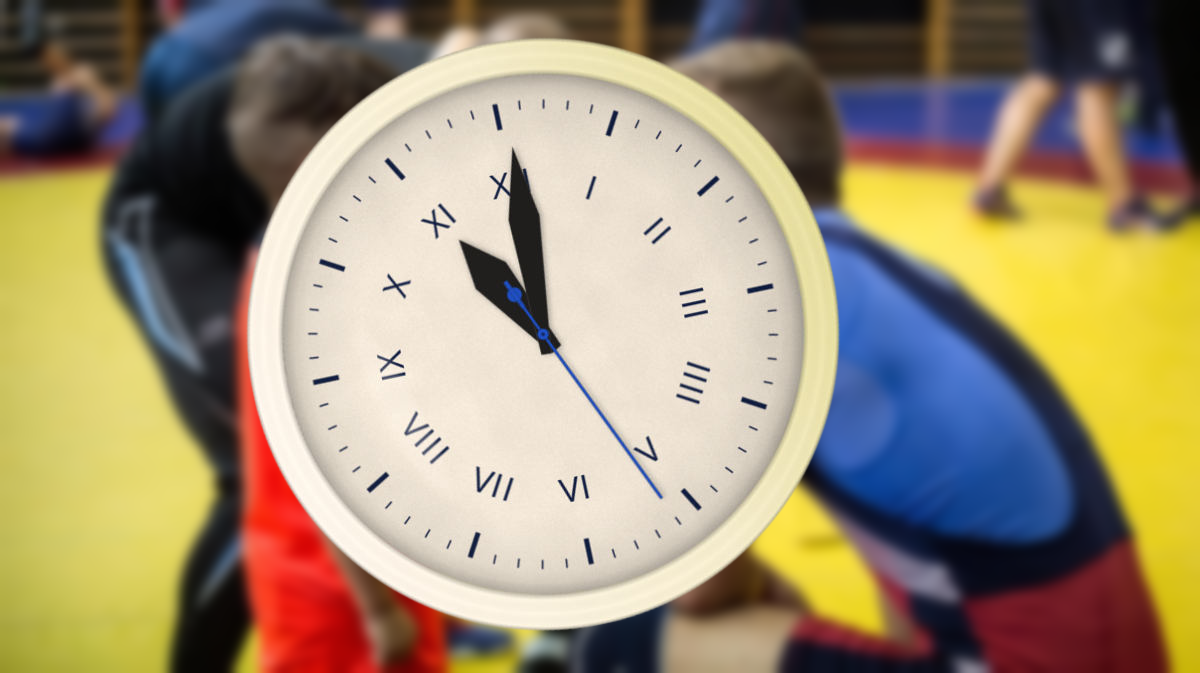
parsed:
11:00:26
